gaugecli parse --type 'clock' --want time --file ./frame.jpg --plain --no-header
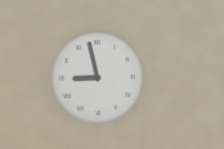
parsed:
8:58
